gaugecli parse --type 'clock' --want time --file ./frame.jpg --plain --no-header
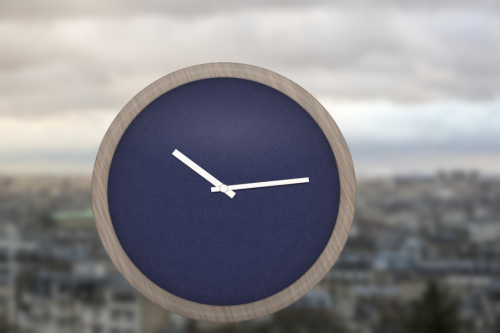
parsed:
10:14
